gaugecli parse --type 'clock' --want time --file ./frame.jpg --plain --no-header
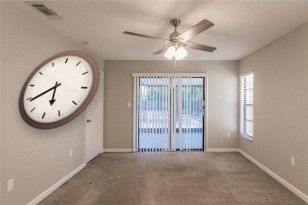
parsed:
5:39
